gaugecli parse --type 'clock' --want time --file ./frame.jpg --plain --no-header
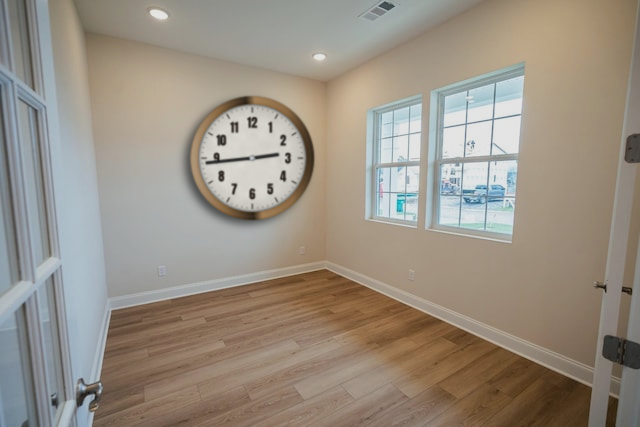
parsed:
2:44
